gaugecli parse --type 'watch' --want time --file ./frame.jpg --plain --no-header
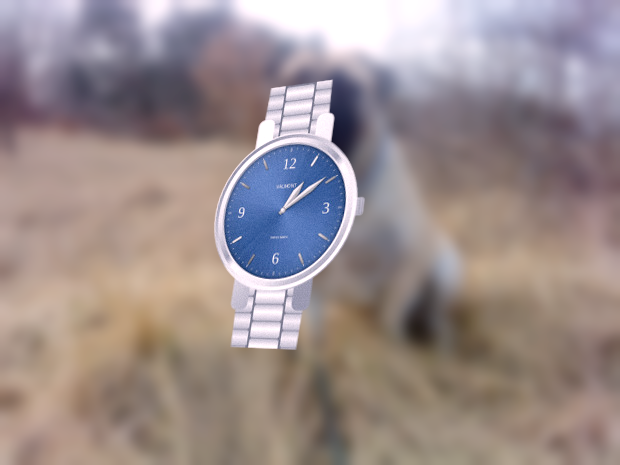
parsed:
1:09
